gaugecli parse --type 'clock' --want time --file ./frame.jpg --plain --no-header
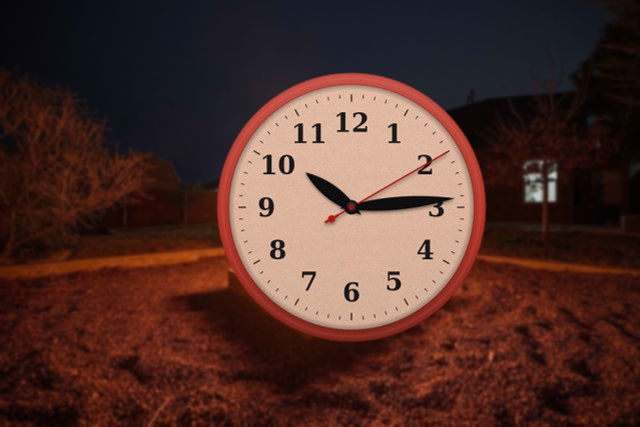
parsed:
10:14:10
